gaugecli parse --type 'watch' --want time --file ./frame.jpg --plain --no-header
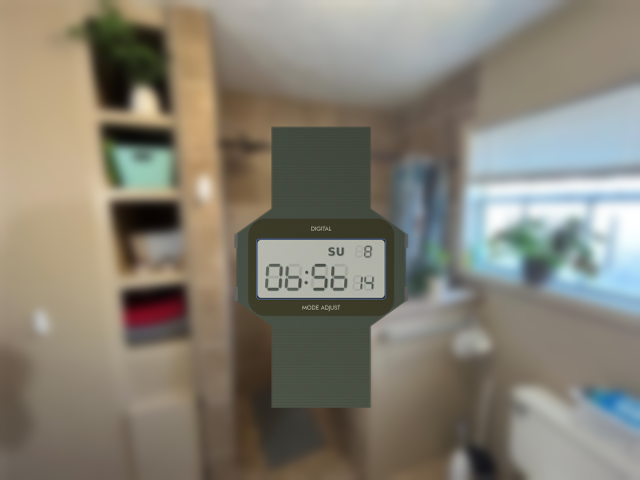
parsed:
6:56:14
